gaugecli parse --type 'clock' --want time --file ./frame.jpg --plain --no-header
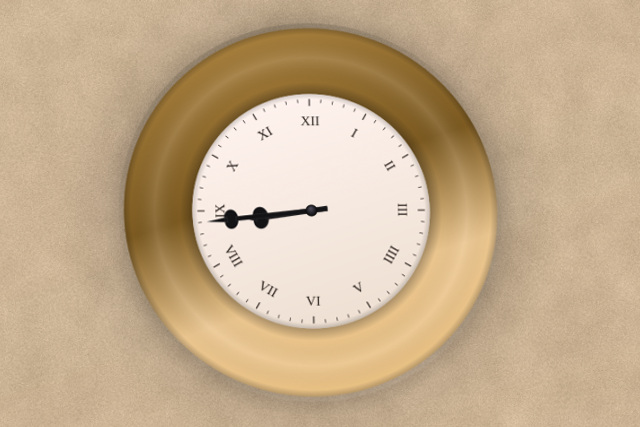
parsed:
8:44
